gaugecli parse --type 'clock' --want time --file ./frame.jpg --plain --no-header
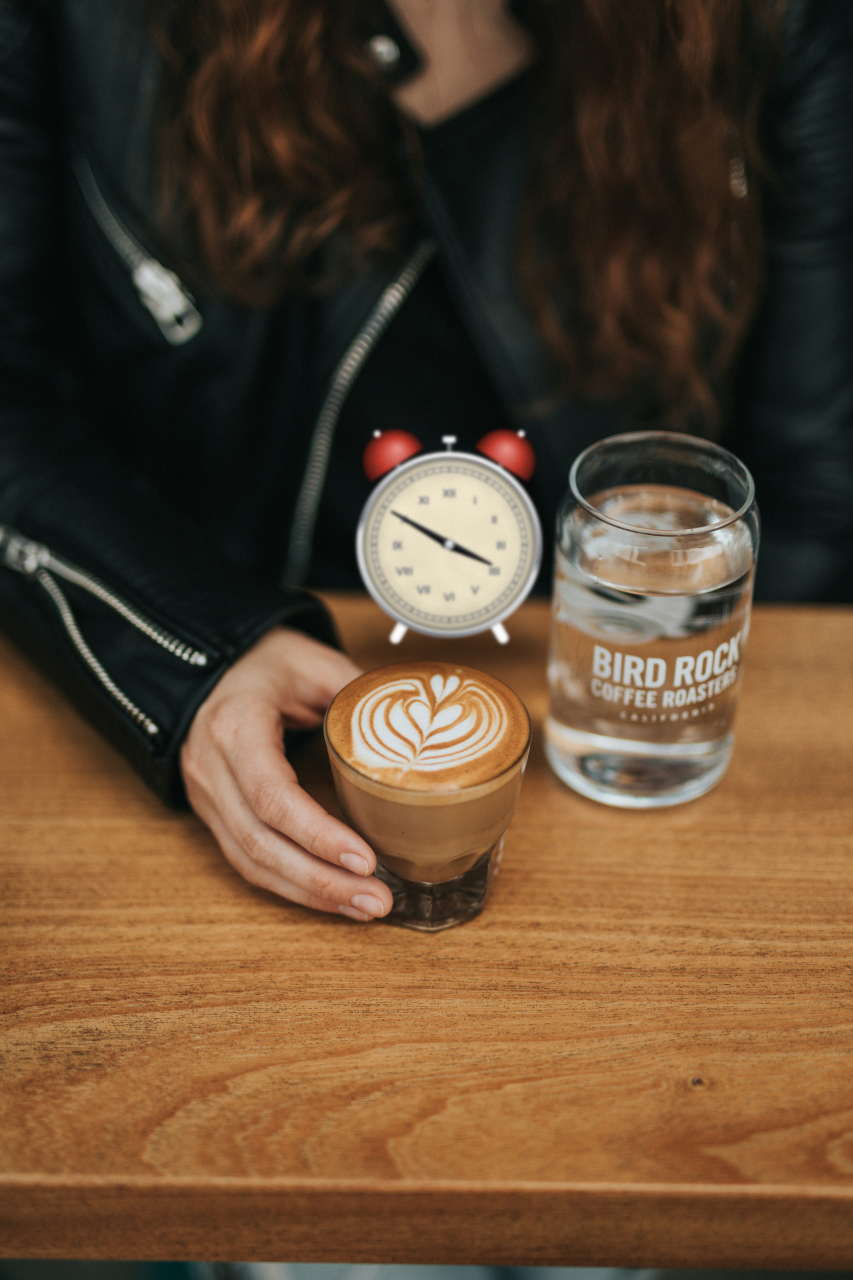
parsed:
3:50
